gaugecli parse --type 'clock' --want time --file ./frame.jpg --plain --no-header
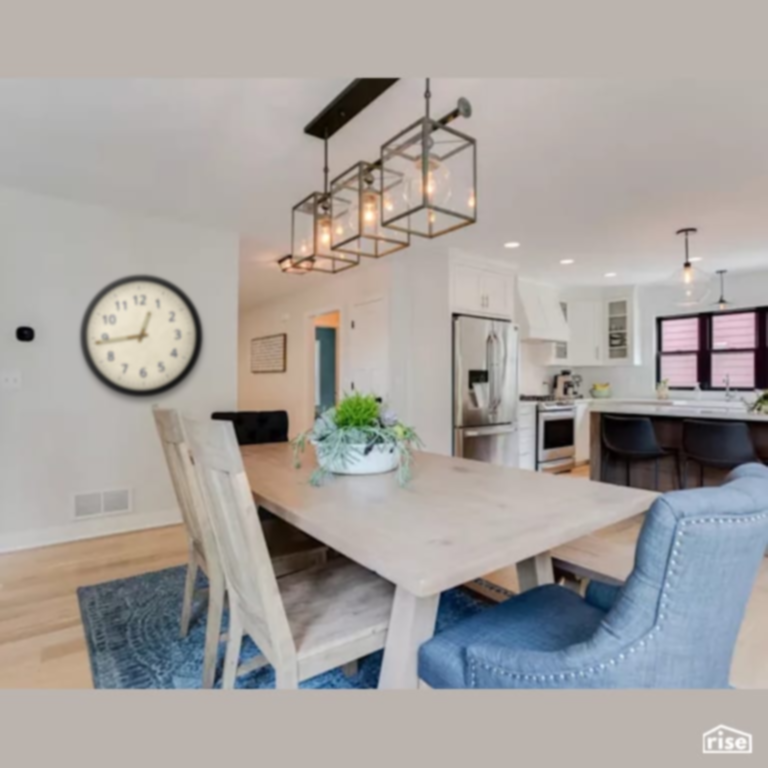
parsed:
12:44
